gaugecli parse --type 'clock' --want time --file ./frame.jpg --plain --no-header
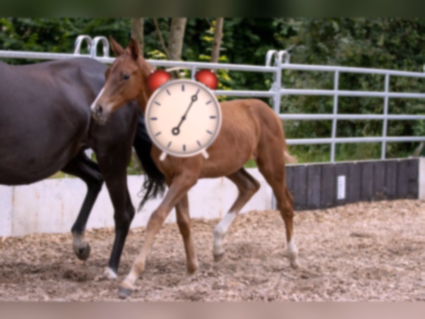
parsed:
7:05
